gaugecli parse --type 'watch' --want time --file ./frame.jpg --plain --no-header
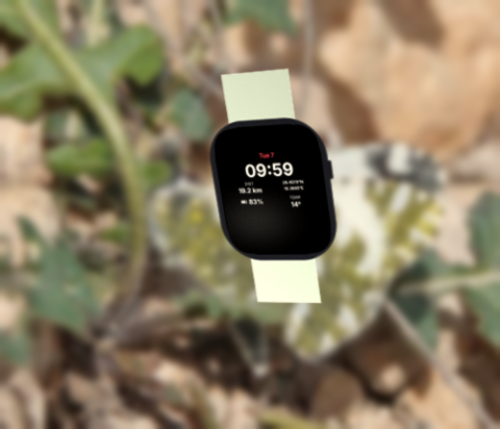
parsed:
9:59
